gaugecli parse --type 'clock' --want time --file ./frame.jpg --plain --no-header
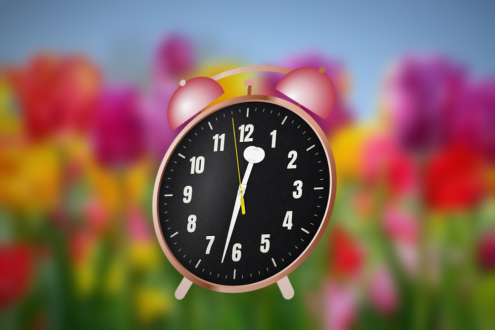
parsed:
12:31:58
